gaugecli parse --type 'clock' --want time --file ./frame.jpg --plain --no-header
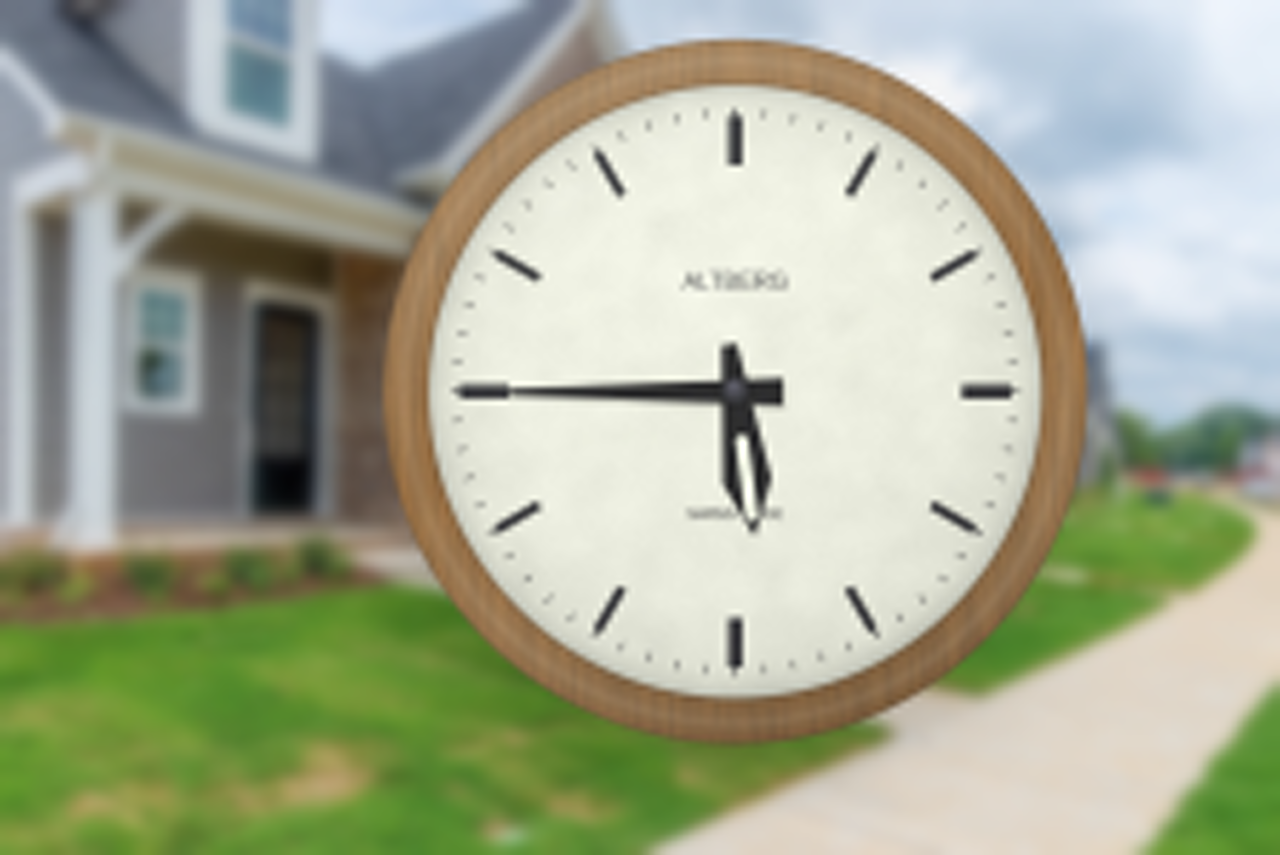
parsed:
5:45
